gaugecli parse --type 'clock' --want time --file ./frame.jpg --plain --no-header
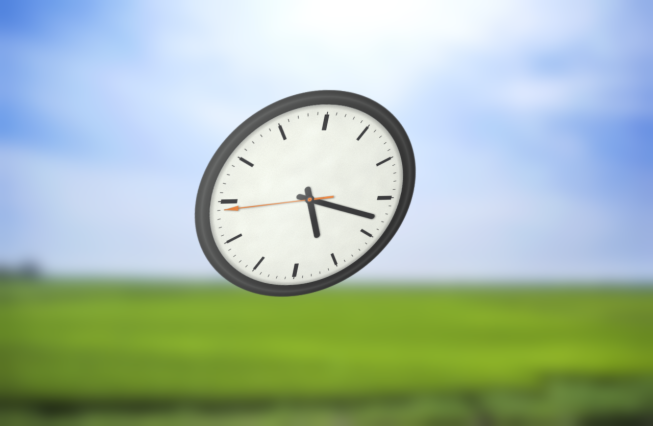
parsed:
5:17:44
